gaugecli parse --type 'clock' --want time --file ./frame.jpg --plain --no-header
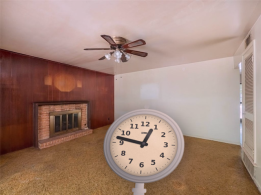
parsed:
12:47
